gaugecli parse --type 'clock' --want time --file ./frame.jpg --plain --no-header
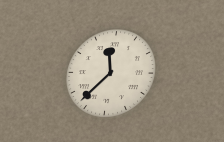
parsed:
11:37
